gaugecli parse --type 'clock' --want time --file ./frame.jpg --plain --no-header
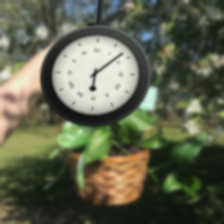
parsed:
6:08
